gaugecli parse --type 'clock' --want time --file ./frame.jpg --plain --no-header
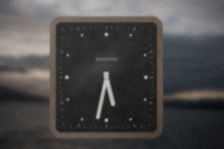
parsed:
5:32
